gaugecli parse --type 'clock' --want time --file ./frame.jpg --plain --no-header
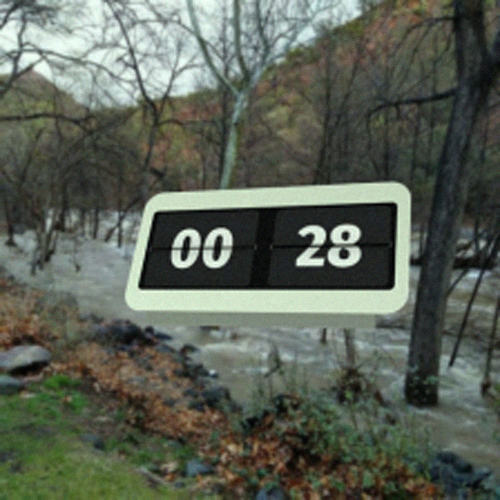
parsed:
0:28
